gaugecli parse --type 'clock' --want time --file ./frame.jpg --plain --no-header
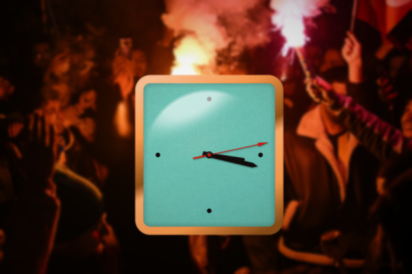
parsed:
3:17:13
